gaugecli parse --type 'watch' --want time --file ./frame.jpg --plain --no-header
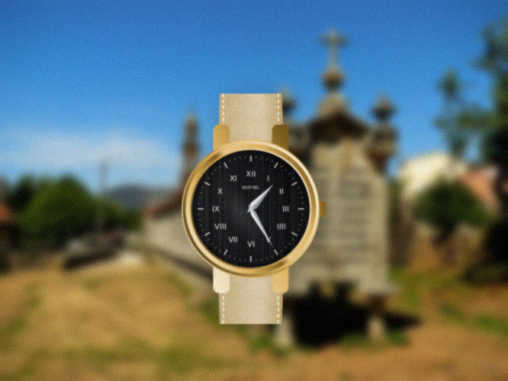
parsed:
1:25
